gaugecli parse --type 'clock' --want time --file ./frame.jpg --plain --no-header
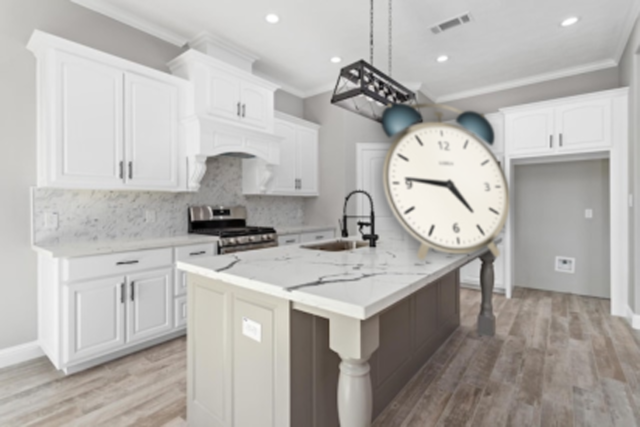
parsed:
4:46
